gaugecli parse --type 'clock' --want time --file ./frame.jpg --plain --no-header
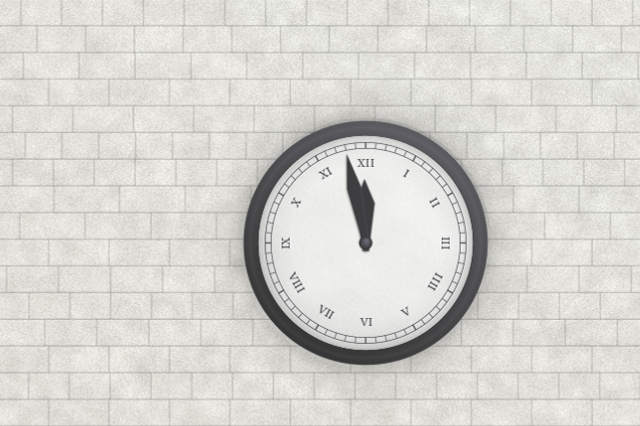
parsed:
11:58
